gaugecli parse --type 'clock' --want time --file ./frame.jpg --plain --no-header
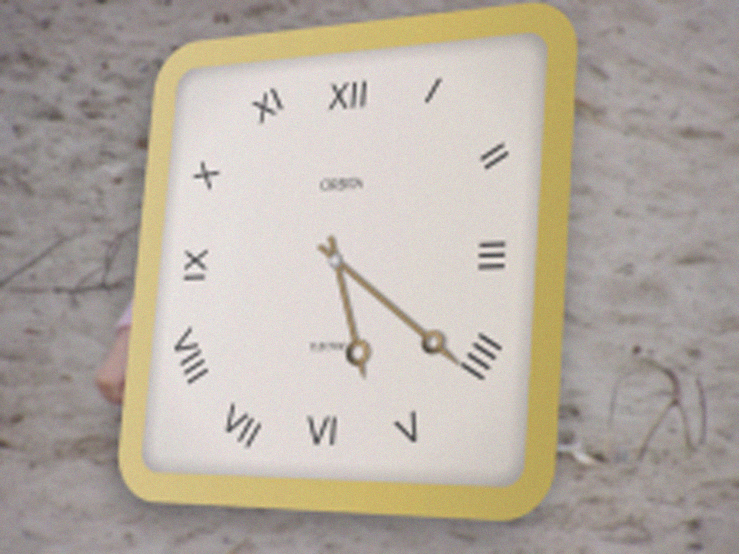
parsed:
5:21
